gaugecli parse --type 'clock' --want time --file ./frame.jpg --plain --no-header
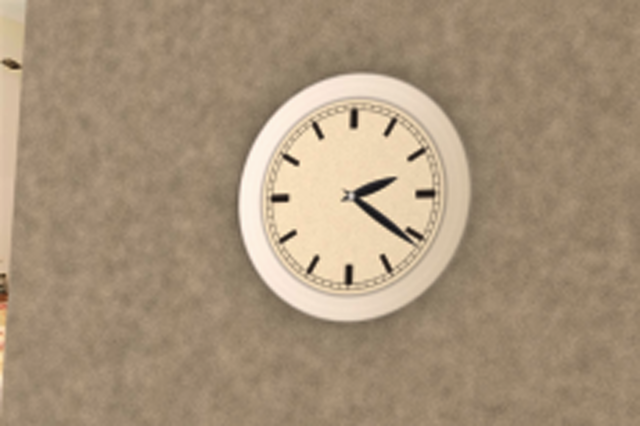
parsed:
2:21
